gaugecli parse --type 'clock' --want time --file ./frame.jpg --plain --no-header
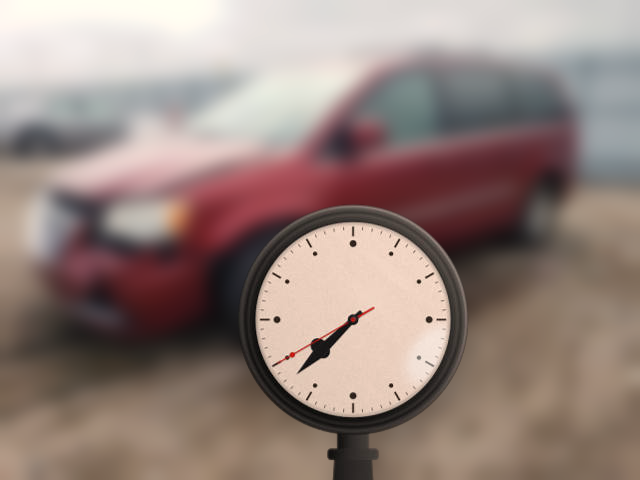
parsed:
7:37:40
